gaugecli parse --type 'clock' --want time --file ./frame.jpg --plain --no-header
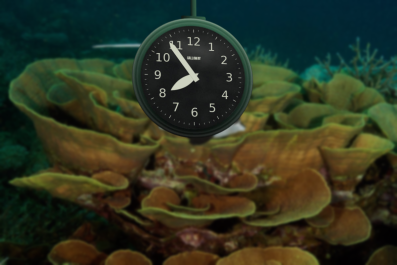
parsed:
7:54
